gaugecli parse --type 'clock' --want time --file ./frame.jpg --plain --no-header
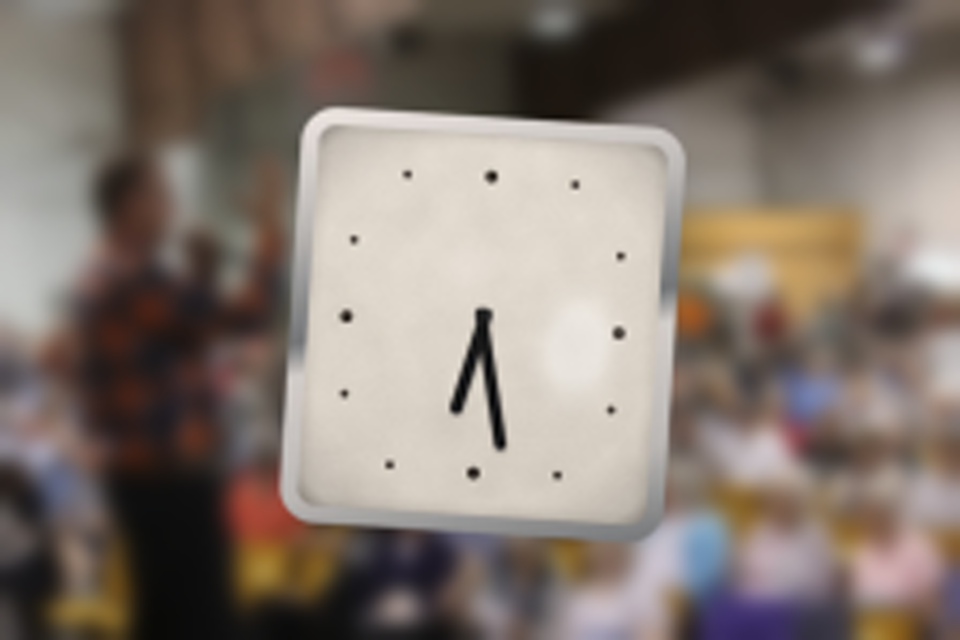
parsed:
6:28
